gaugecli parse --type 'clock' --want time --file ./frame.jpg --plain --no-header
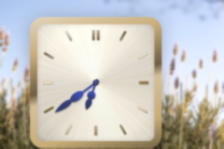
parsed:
6:39
